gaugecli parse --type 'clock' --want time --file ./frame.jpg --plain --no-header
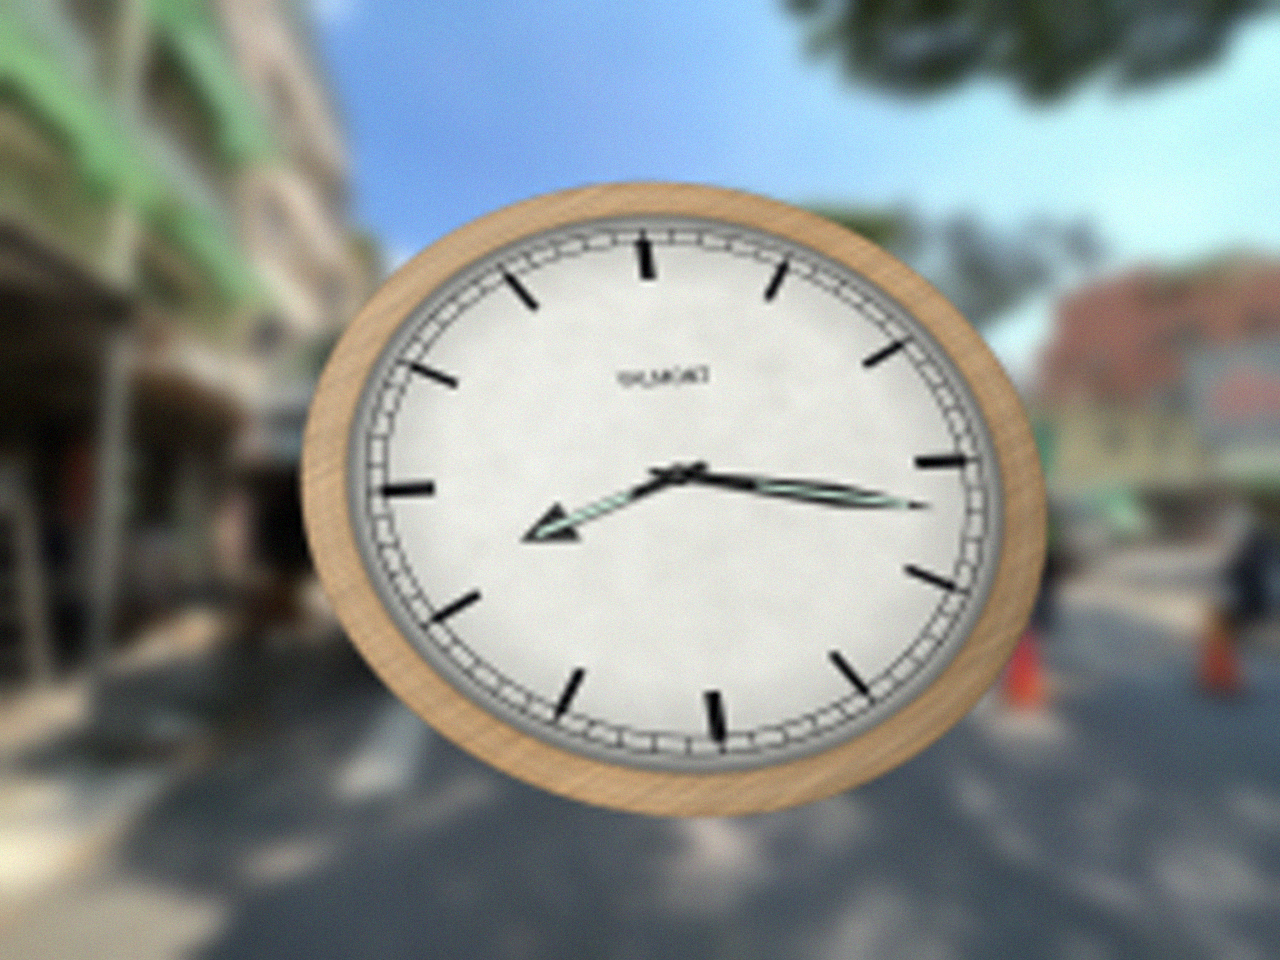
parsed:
8:17
